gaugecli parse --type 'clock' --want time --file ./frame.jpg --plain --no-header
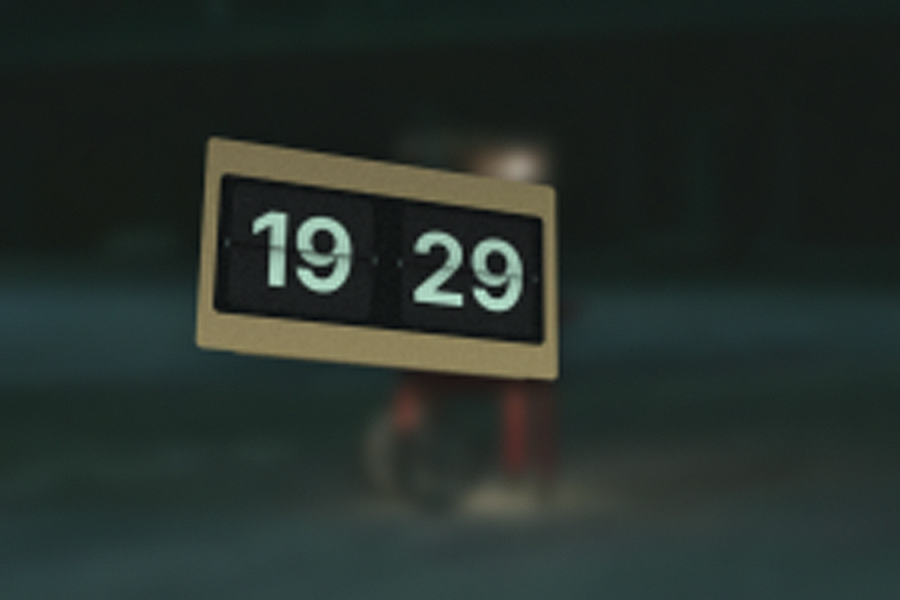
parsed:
19:29
